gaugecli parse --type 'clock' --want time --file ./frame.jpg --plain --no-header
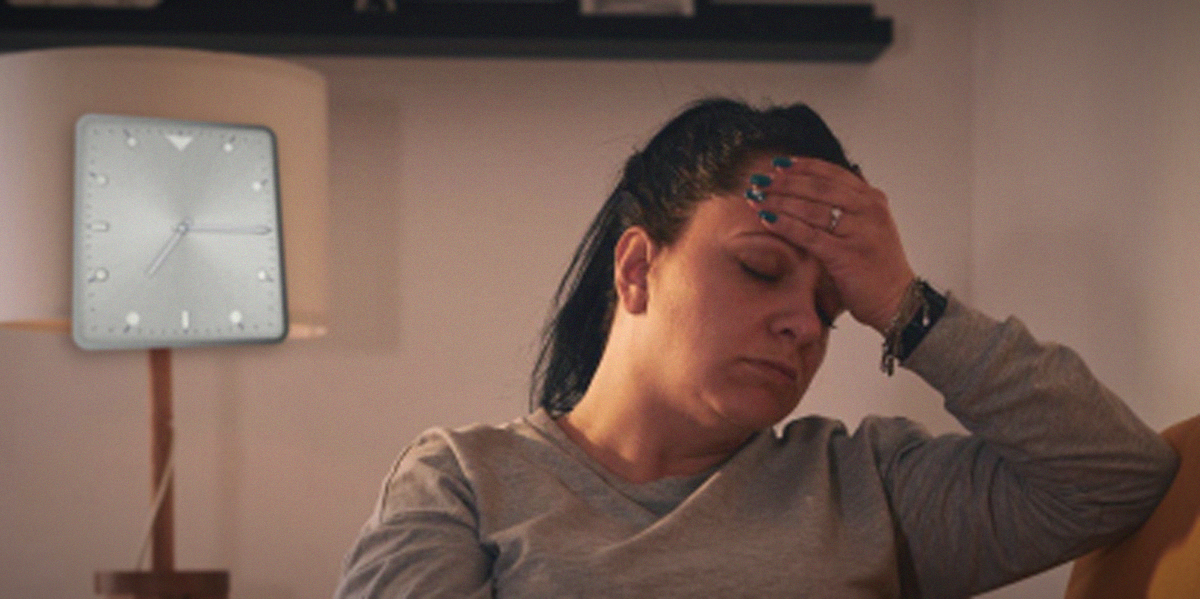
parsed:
7:15
